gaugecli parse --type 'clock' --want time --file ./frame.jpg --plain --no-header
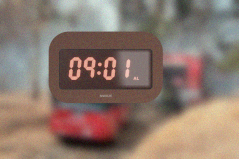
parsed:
9:01
